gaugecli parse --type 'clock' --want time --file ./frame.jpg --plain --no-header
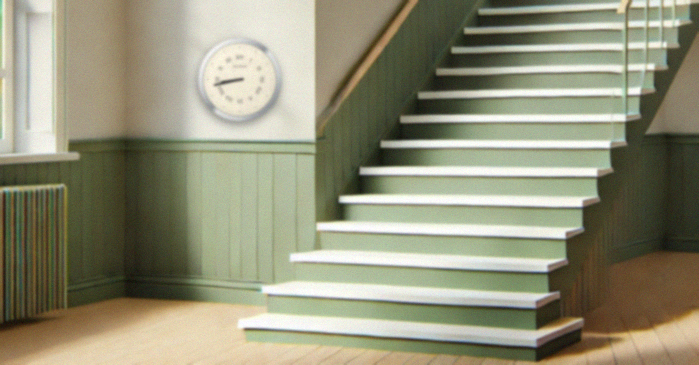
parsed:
8:43
